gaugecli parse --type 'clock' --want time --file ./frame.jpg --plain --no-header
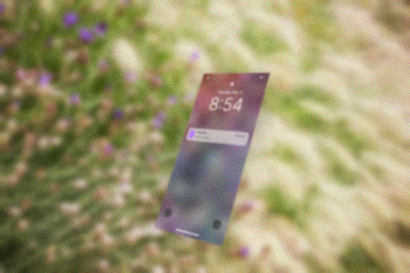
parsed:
8:54
